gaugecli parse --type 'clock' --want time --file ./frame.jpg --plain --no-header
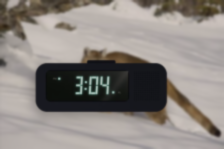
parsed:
3:04
